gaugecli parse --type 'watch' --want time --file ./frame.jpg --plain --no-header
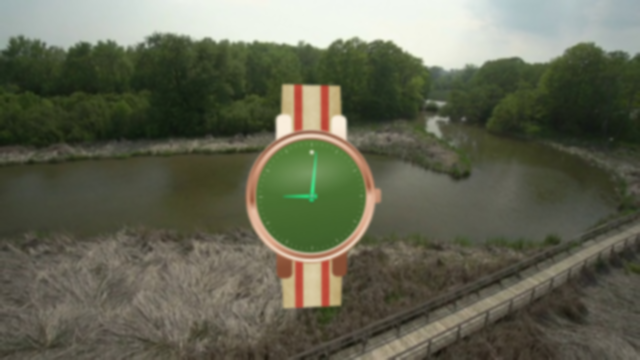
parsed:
9:01
